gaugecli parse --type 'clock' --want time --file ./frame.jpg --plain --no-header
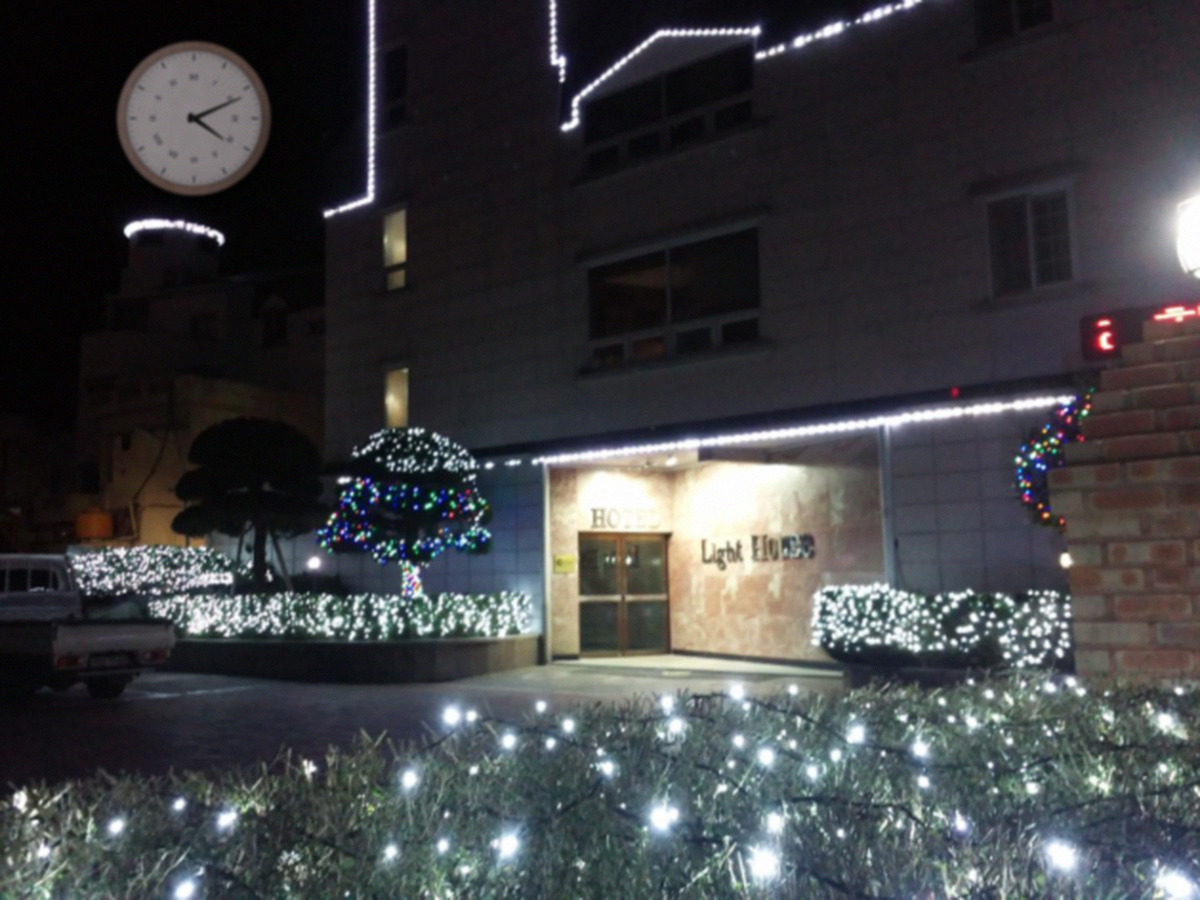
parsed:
4:11
